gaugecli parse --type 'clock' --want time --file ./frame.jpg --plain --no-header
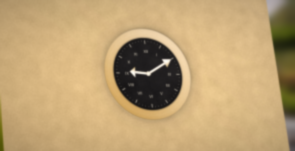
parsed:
9:10
